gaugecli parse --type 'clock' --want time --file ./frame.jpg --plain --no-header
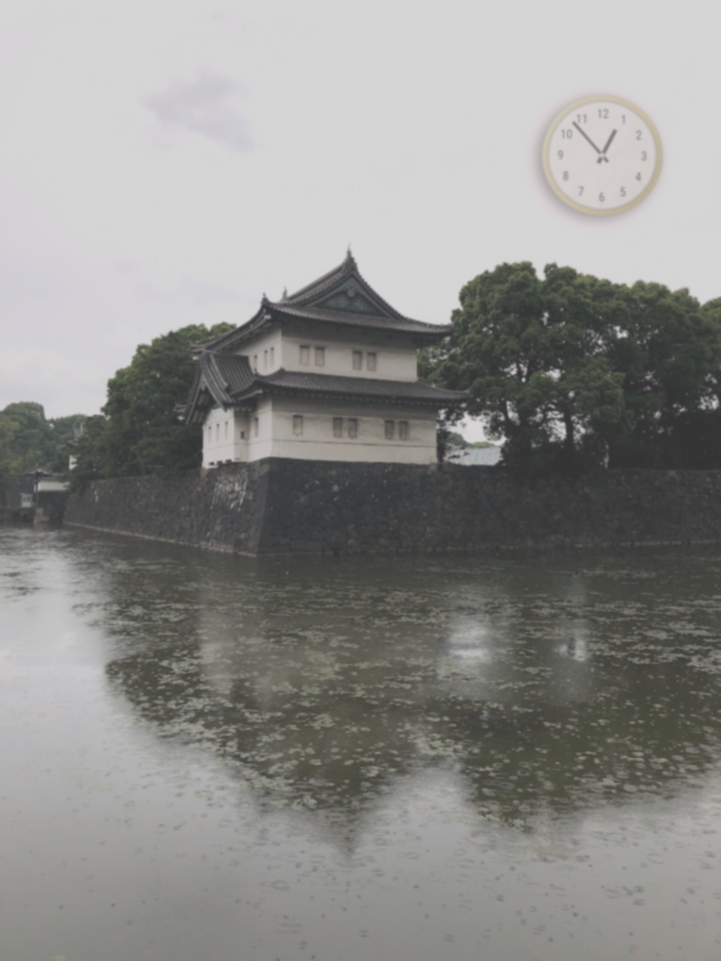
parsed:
12:53
